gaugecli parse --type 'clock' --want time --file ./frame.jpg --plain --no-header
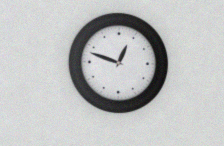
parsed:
12:48
